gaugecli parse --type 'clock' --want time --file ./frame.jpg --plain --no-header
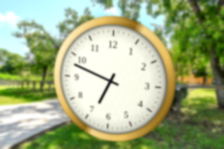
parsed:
6:48
